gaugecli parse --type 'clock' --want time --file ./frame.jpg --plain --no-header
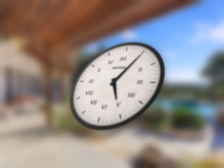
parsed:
5:05
